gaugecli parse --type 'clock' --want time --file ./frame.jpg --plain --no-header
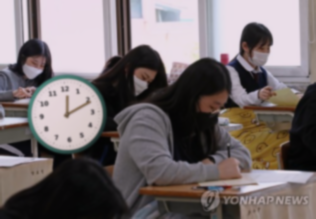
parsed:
12:11
